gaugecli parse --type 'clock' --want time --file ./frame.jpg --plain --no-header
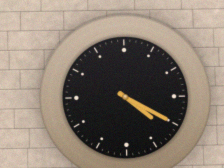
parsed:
4:20
